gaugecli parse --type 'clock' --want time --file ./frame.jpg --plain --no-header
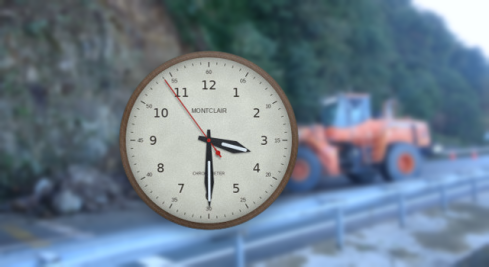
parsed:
3:29:54
